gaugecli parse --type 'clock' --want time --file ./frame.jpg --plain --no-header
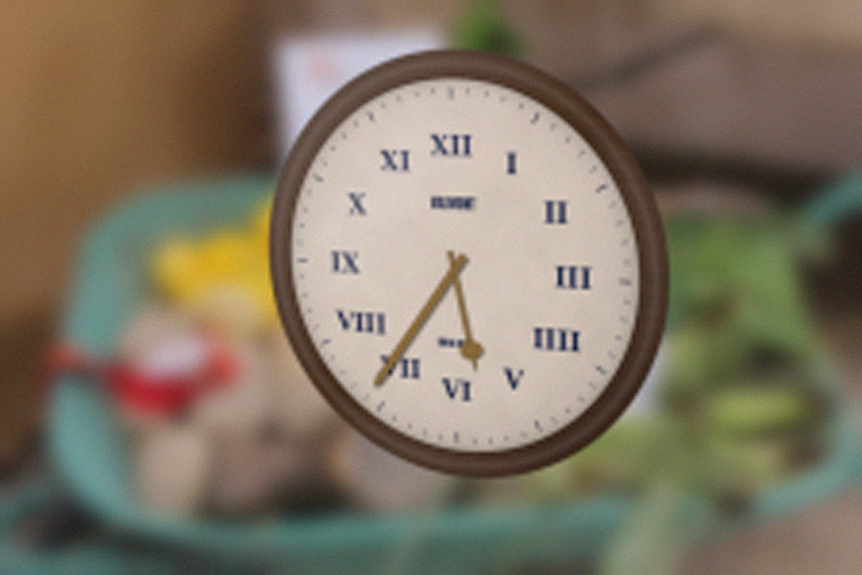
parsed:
5:36
